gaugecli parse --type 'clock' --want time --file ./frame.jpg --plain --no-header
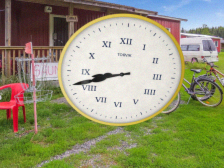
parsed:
8:42
